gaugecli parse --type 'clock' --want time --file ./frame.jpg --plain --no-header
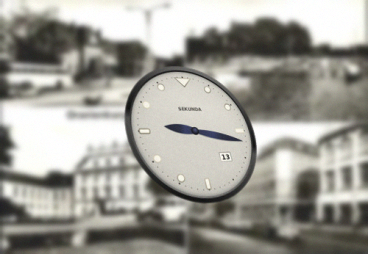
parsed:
9:17
